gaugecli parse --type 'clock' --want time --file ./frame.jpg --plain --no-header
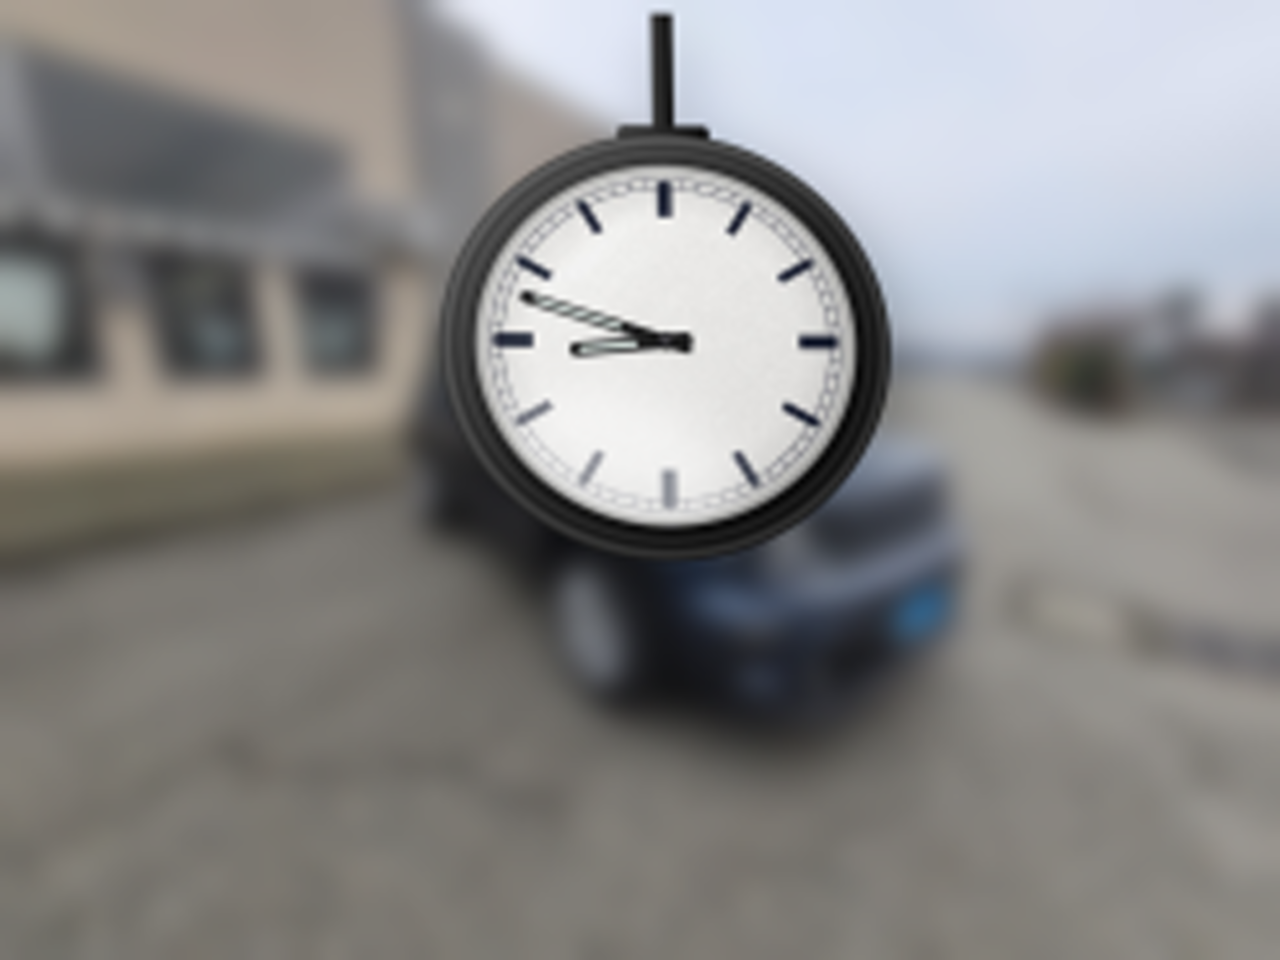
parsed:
8:48
